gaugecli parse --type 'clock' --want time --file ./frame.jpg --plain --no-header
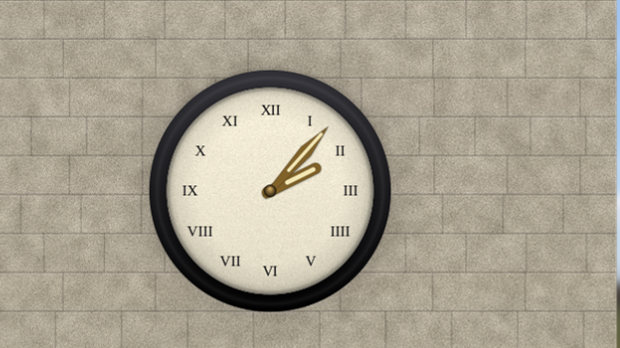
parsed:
2:07
